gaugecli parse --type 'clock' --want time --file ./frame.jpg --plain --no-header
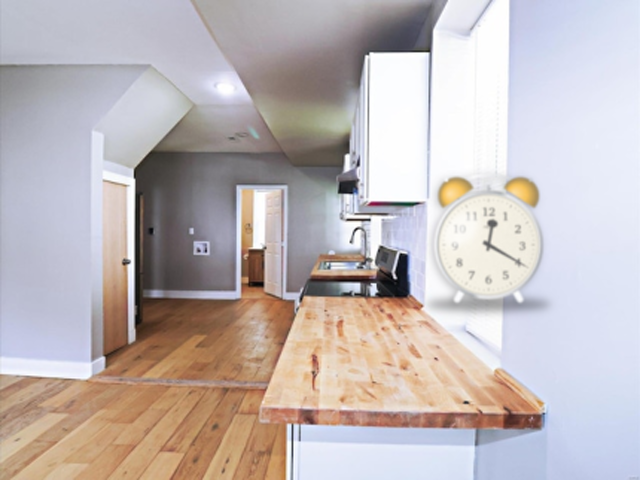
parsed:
12:20
